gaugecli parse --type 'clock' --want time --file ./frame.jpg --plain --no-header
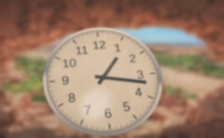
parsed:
1:17
